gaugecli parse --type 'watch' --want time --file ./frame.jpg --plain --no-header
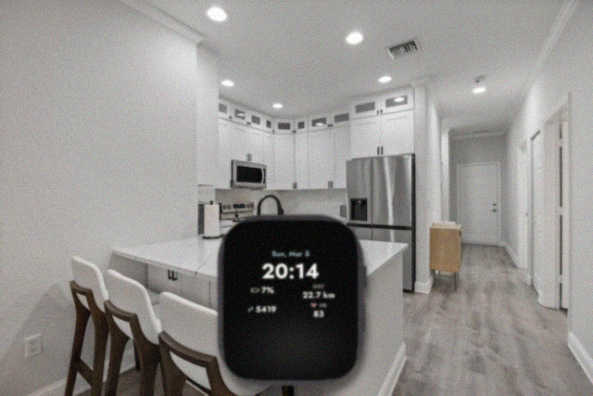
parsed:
20:14
